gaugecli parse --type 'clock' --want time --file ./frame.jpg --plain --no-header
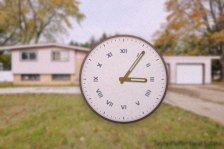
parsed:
3:06
